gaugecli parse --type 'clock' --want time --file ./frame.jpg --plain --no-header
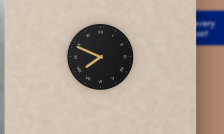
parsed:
7:49
